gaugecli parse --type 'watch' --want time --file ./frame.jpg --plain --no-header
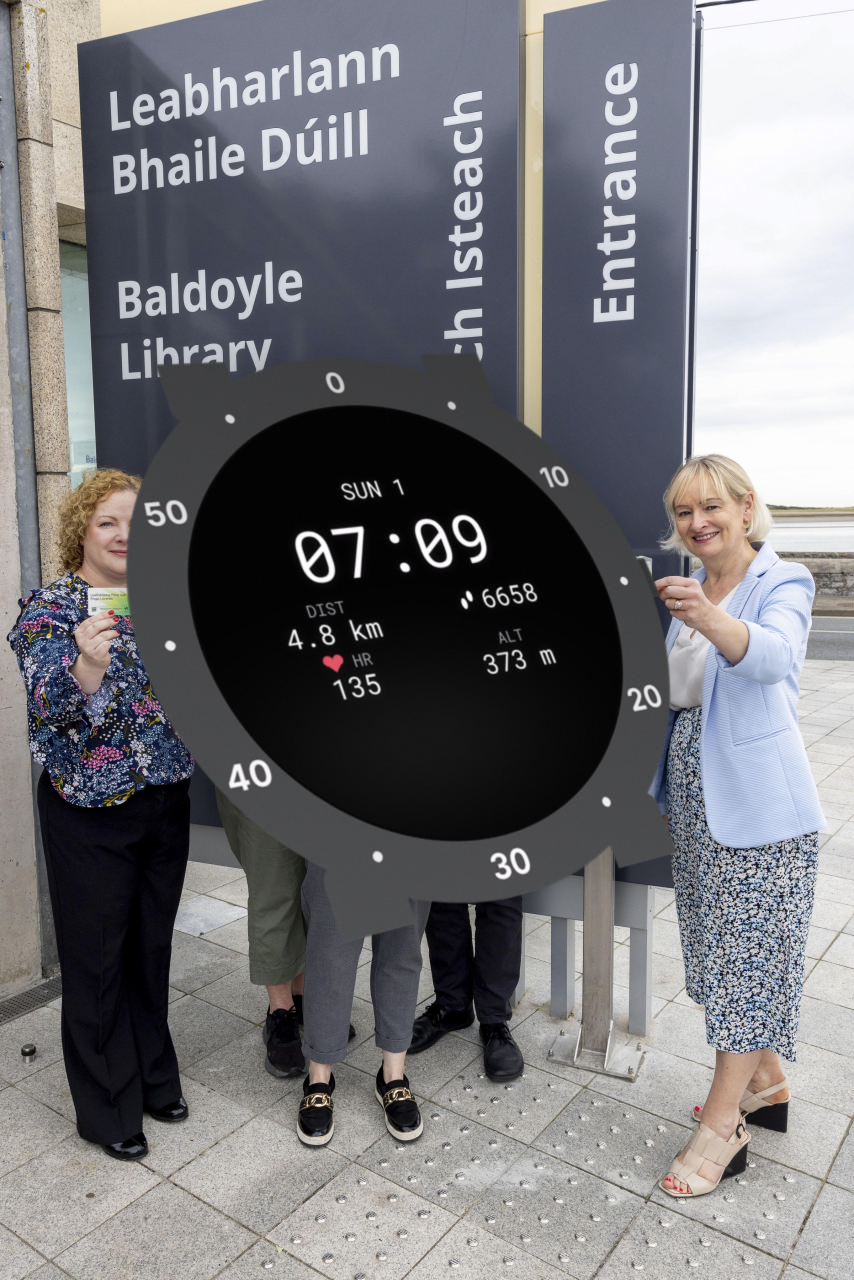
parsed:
7:09
